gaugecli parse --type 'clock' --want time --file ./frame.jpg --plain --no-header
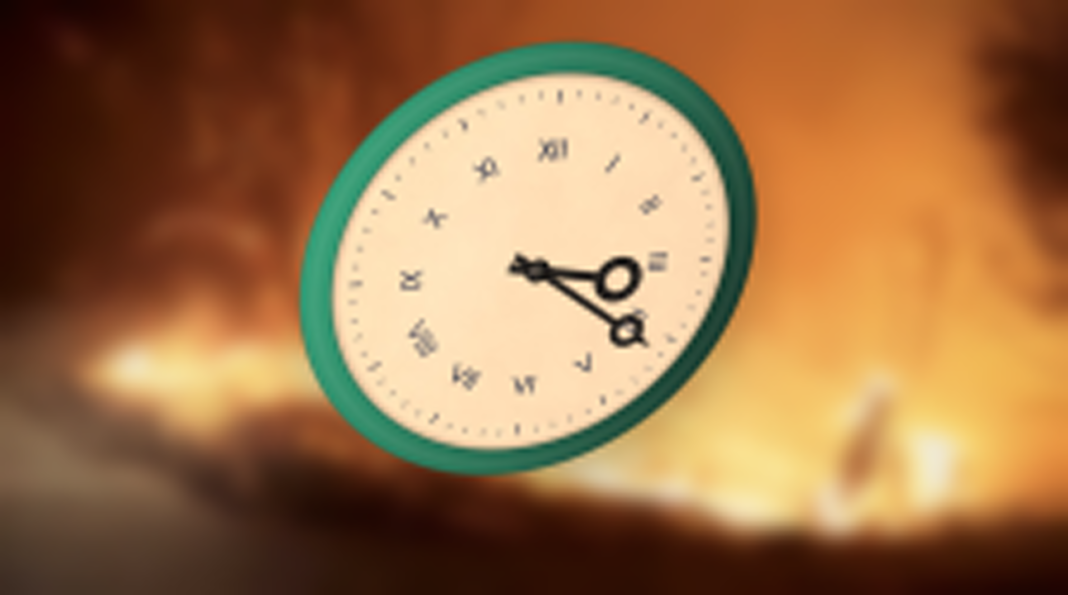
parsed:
3:21
